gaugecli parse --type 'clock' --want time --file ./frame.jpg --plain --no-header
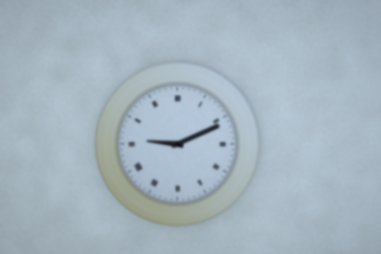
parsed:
9:11
